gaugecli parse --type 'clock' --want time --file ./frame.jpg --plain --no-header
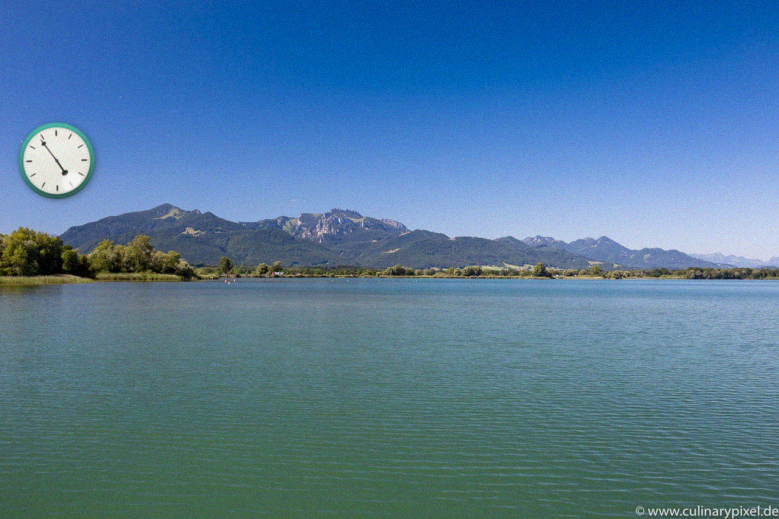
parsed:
4:54
